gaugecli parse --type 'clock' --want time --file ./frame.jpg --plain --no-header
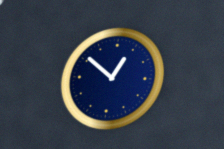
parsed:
12:51
